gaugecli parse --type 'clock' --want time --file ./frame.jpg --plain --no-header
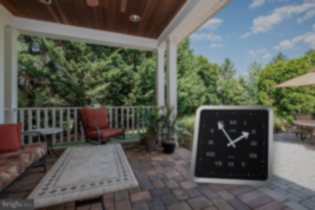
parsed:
1:54
